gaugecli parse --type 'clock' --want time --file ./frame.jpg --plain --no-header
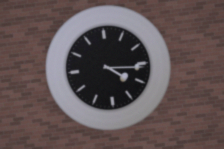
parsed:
4:16
